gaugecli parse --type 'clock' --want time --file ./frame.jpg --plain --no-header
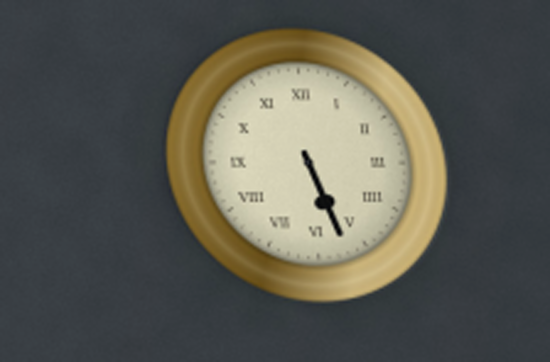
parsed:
5:27
